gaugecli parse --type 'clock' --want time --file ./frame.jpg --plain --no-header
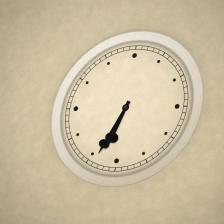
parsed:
6:34
